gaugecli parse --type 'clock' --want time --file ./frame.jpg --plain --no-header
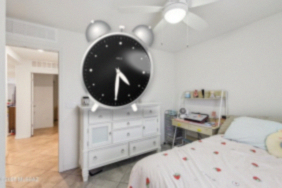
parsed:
4:30
